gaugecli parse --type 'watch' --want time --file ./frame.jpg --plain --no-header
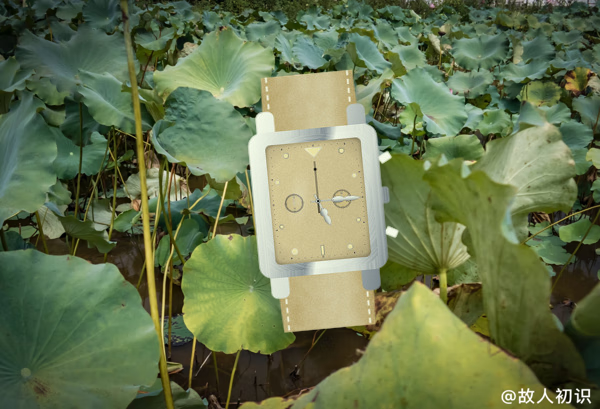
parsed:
5:15
